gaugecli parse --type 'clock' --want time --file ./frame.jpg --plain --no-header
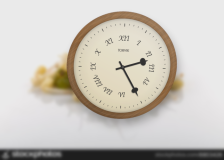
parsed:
2:25
